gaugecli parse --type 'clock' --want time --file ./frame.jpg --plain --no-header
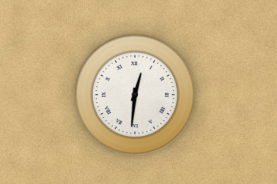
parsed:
12:31
